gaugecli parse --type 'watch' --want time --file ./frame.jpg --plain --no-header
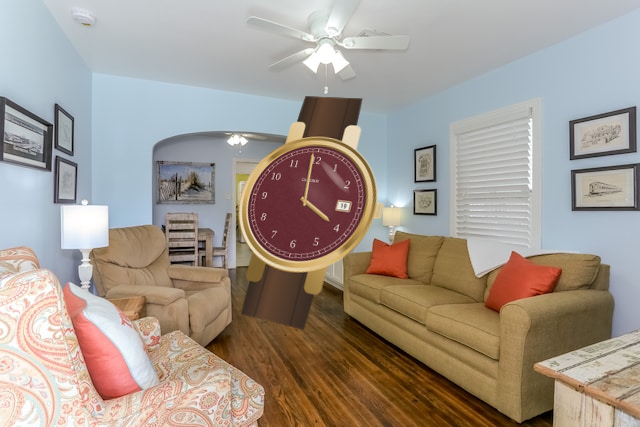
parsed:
3:59
